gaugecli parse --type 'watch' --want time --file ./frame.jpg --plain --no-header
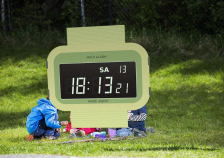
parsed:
18:13:21
